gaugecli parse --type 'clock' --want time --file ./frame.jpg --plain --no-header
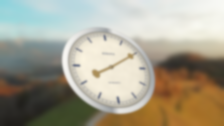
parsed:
8:10
